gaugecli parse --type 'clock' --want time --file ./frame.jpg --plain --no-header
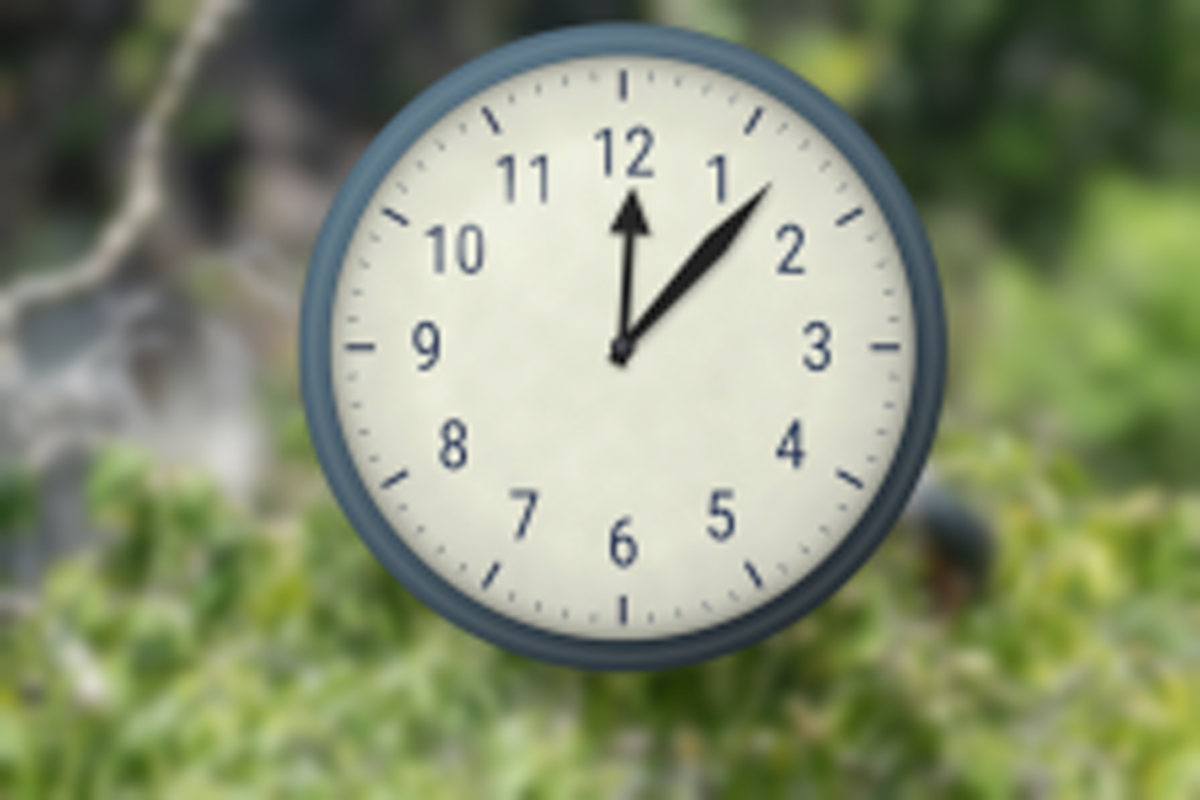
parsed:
12:07
